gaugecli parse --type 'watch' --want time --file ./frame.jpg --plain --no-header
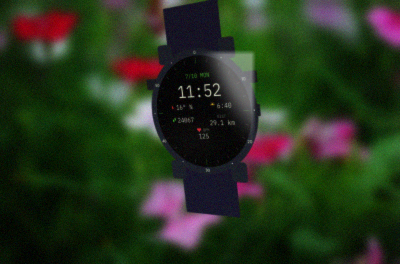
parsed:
11:52
